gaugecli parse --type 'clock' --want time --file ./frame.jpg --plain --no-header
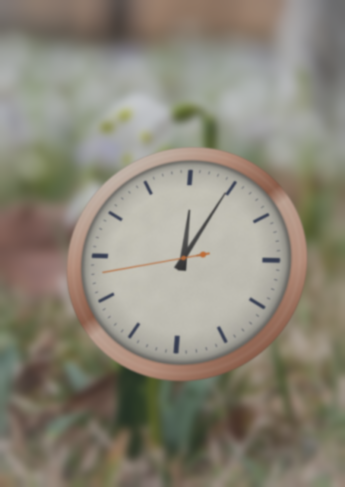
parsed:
12:04:43
